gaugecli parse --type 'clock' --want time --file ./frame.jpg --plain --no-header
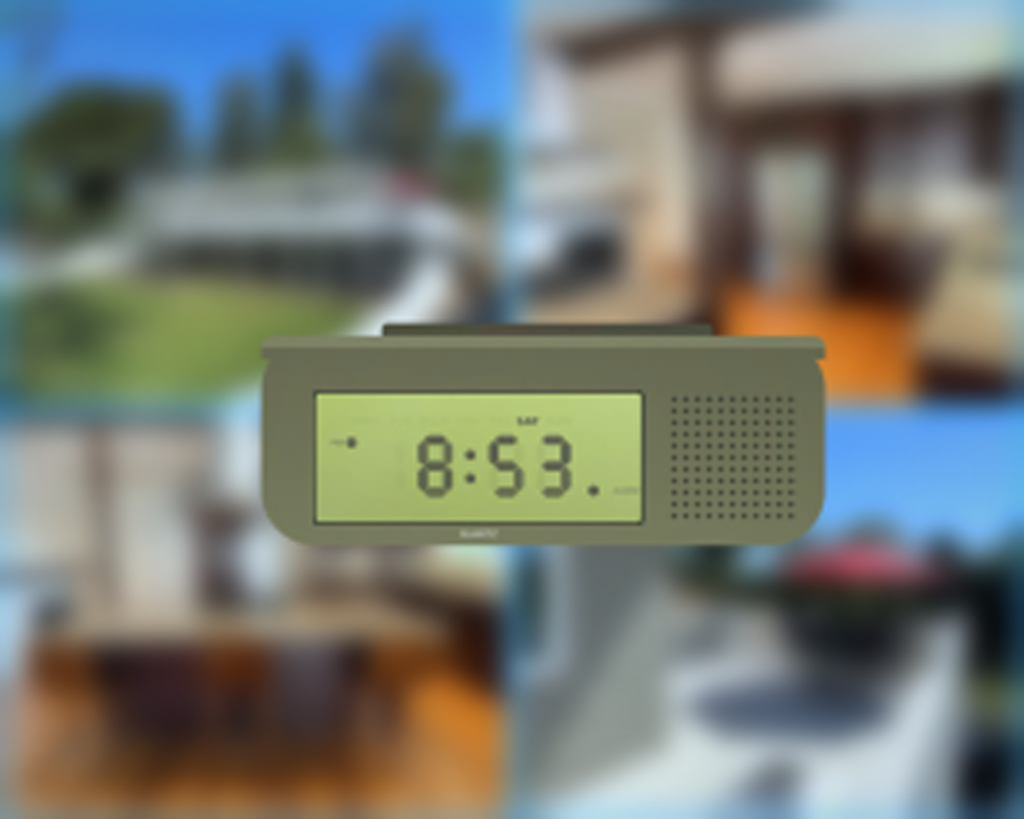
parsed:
8:53
